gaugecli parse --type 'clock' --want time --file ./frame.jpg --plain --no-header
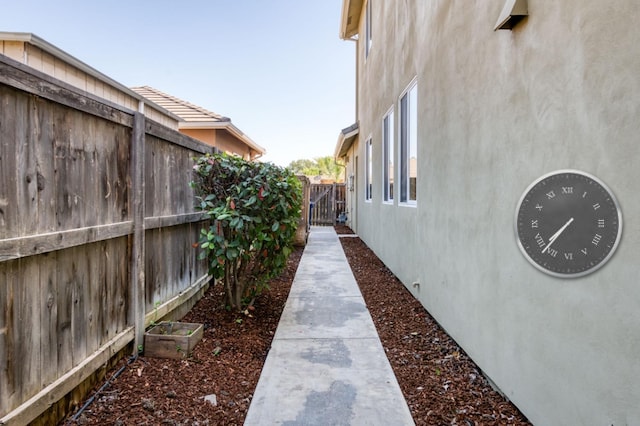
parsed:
7:37
